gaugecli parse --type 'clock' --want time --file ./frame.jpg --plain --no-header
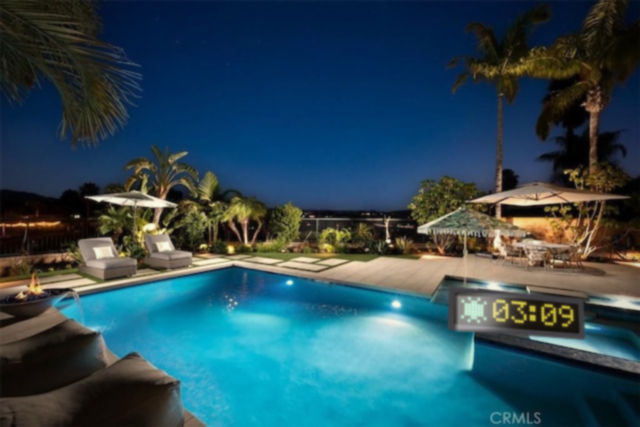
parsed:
3:09
